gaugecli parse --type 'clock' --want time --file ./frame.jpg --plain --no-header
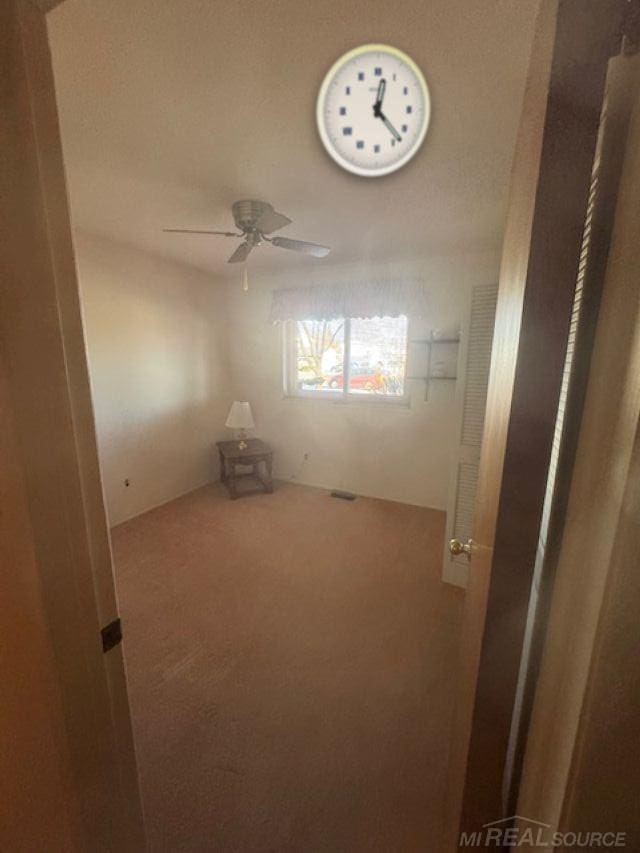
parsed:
12:23
